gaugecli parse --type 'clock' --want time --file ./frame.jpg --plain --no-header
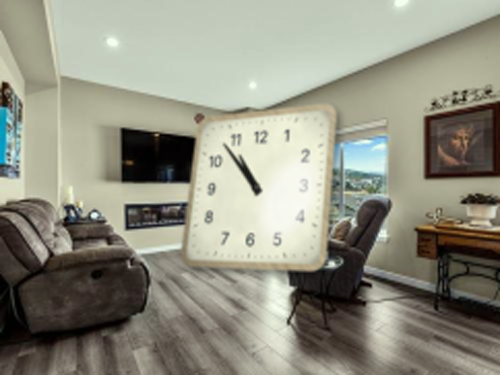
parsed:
10:53
